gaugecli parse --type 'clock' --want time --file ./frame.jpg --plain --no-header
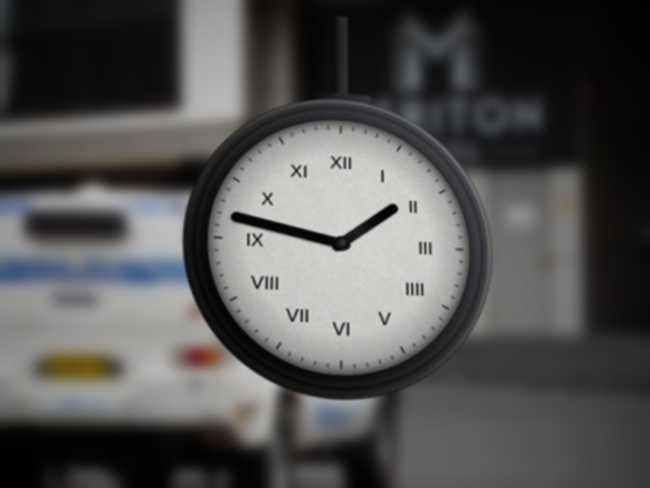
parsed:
1:47
